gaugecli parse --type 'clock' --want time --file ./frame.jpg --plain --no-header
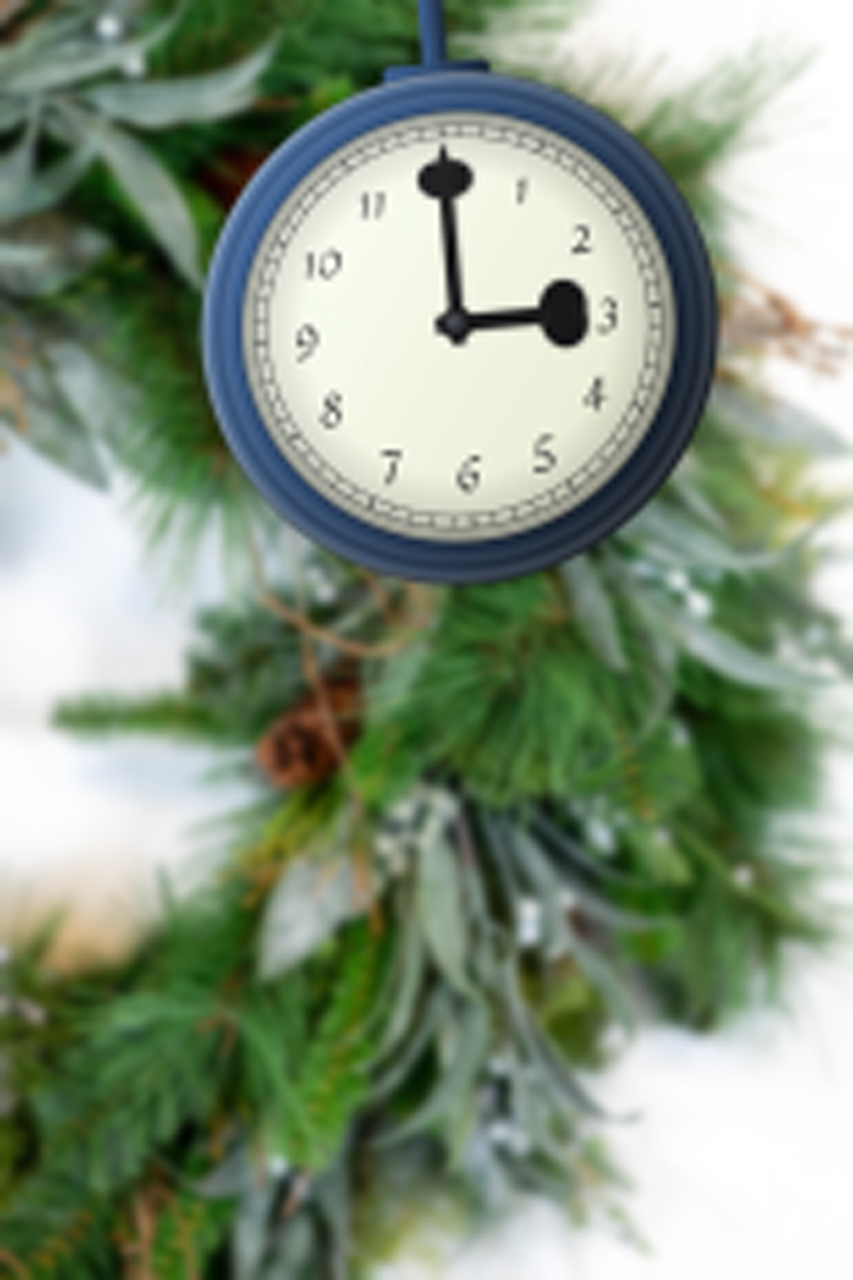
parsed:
3:00
